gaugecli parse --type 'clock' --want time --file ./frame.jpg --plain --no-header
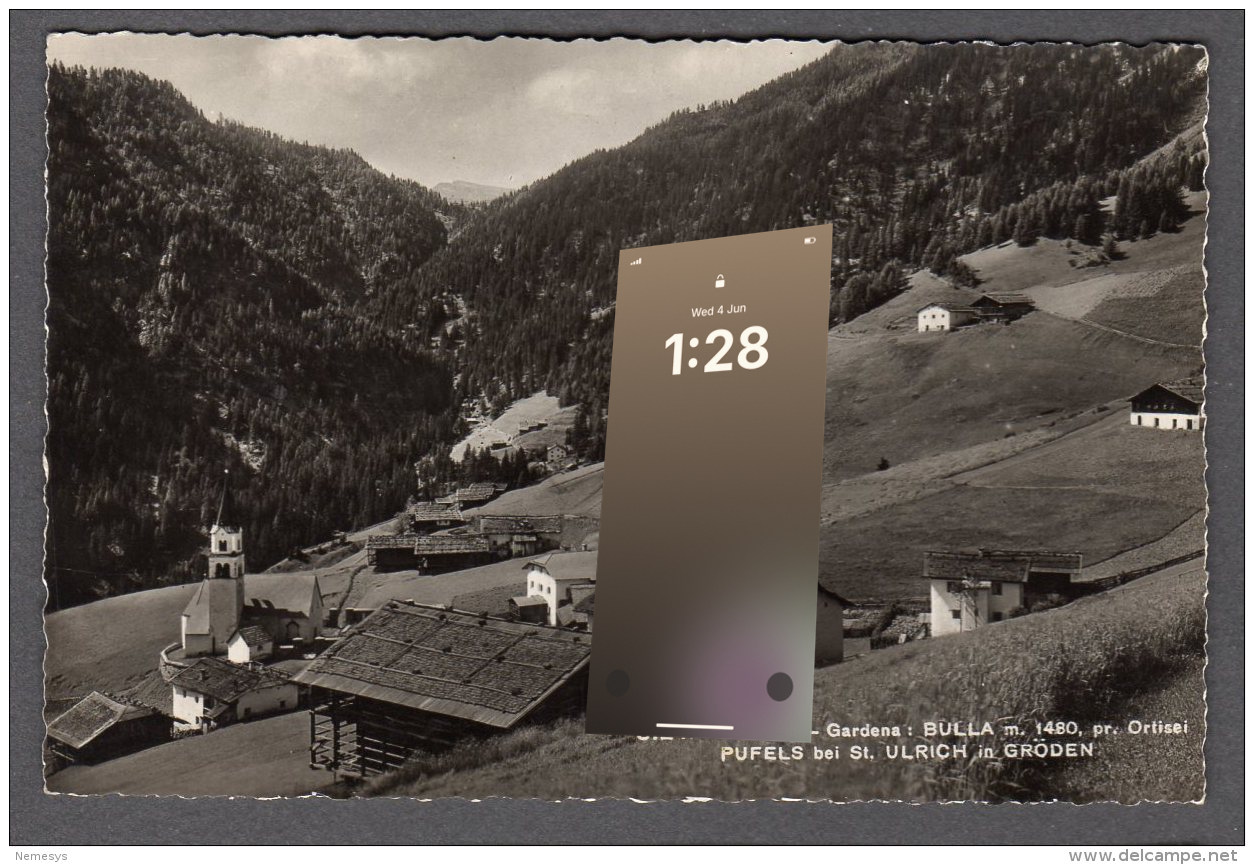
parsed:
1:28
